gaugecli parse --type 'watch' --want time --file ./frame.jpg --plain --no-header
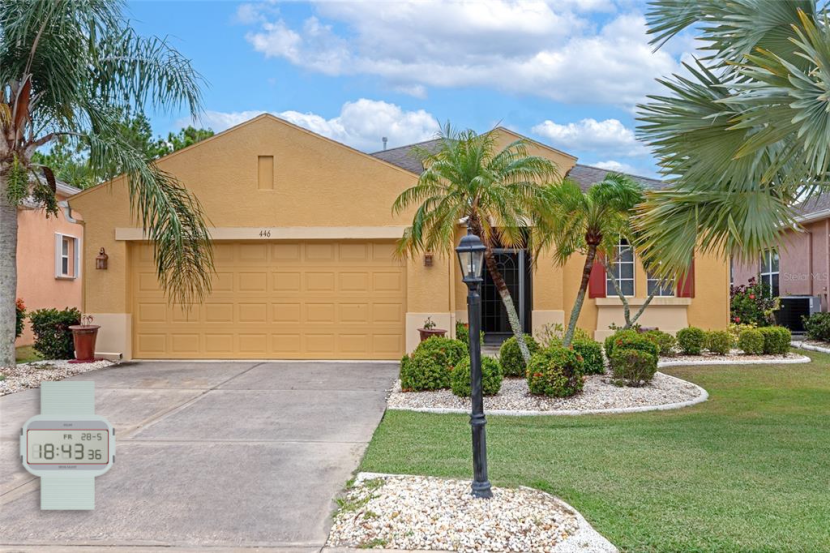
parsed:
18:43:36
